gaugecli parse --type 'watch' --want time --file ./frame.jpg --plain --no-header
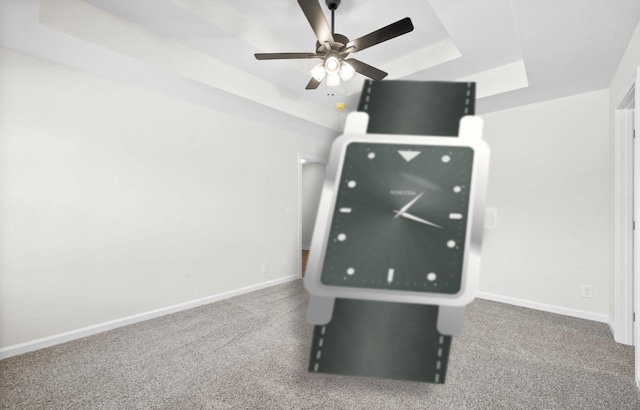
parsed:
1:18
